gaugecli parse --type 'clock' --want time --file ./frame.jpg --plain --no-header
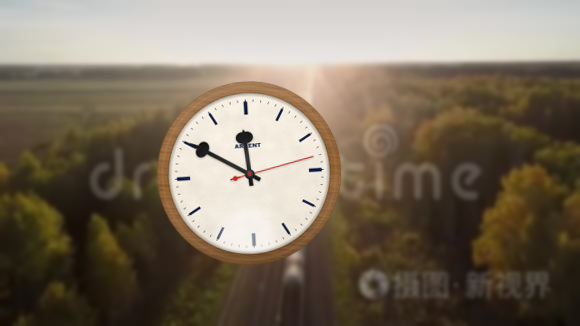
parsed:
11:50:13
